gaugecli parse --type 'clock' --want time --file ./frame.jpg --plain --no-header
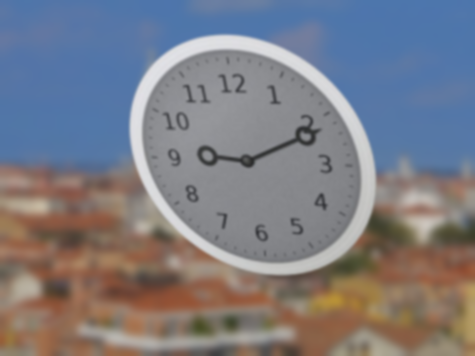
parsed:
9:11
